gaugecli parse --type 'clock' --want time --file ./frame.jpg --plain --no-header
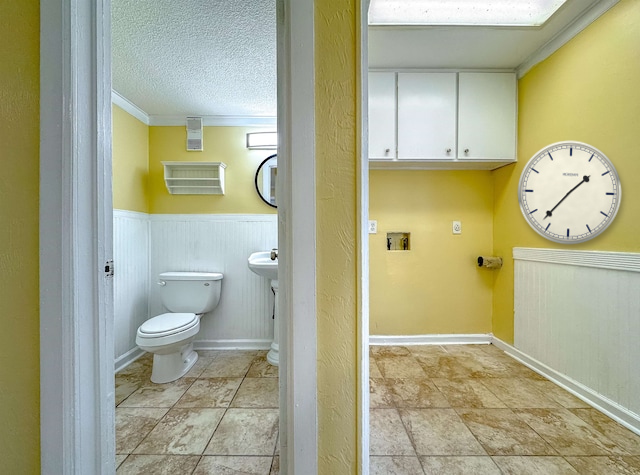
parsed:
1:37
